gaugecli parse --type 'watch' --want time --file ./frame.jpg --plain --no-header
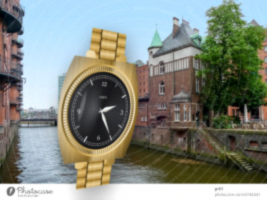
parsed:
2:25
